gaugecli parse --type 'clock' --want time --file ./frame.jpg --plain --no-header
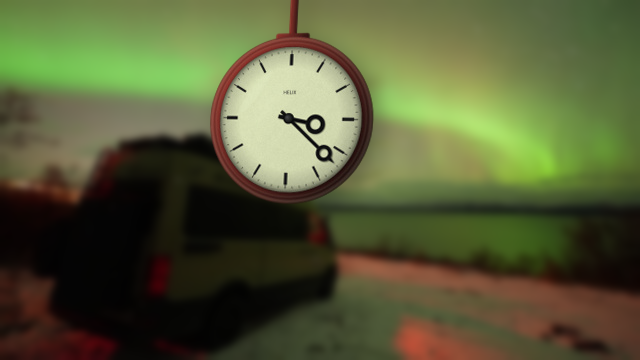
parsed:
3:22
